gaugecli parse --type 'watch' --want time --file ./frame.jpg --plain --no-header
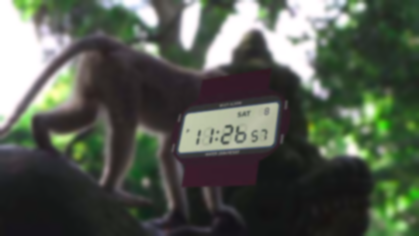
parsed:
11:26
